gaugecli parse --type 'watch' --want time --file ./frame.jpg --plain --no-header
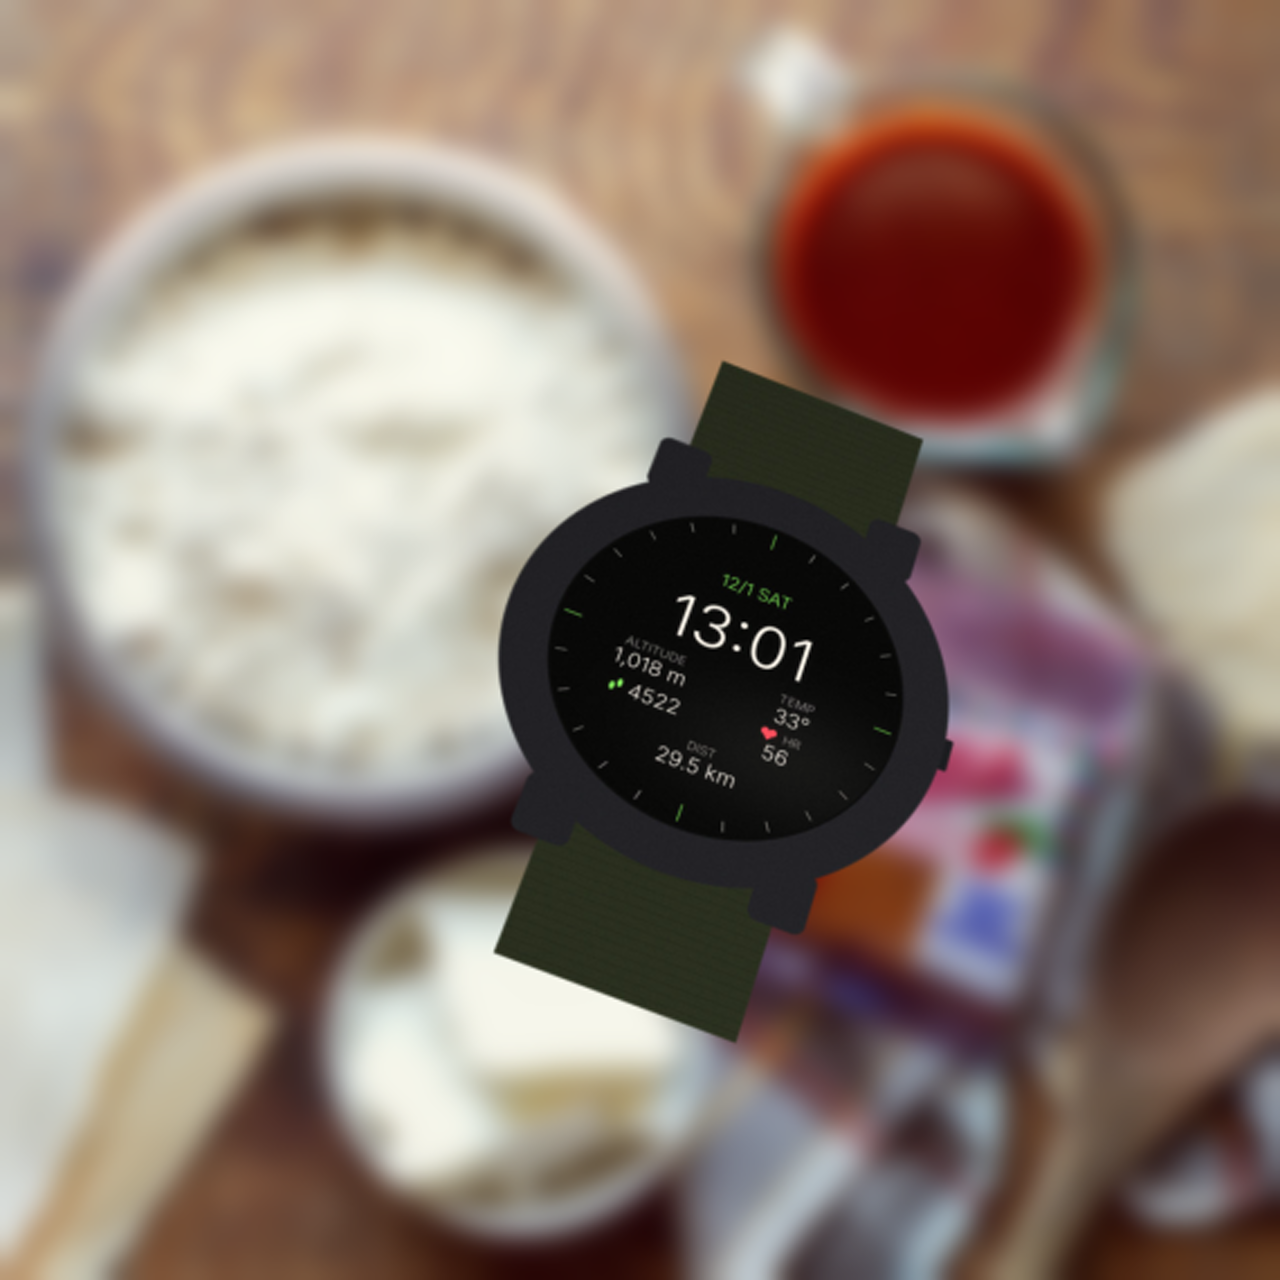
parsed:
13:01
